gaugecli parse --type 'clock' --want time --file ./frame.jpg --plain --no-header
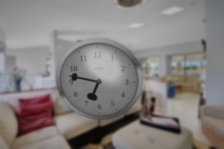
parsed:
6:47
